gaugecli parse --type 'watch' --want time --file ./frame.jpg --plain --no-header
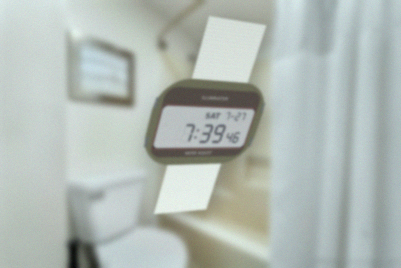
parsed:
7:39:46
